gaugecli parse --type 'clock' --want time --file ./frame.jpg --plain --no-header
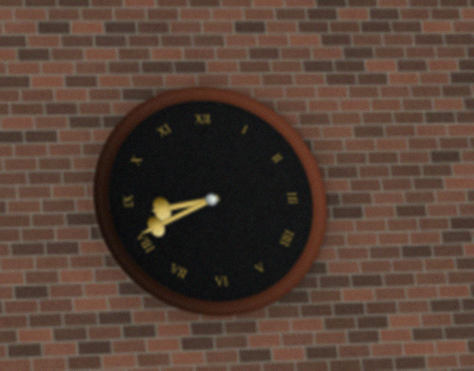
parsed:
8:41
